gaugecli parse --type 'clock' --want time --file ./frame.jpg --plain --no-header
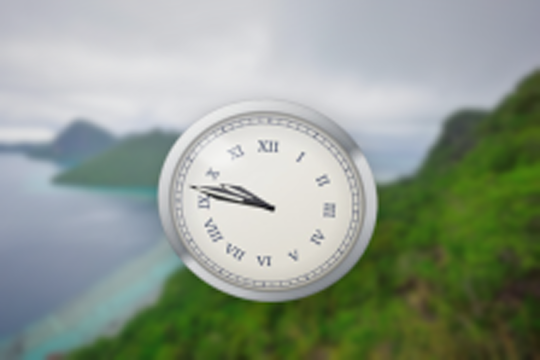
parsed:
9:47
